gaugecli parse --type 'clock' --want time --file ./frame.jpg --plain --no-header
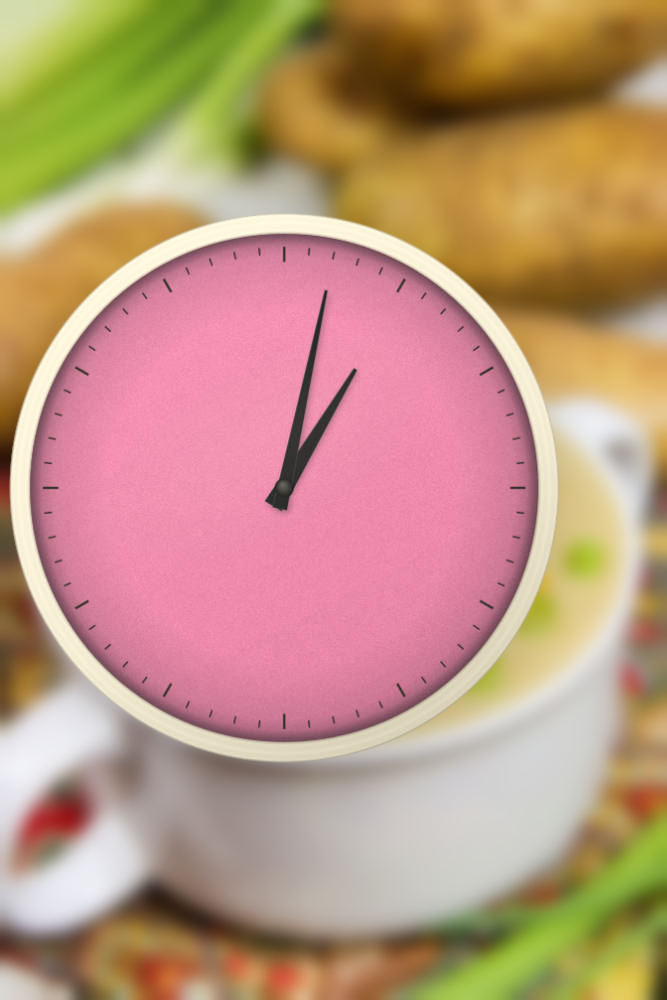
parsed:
1:02
